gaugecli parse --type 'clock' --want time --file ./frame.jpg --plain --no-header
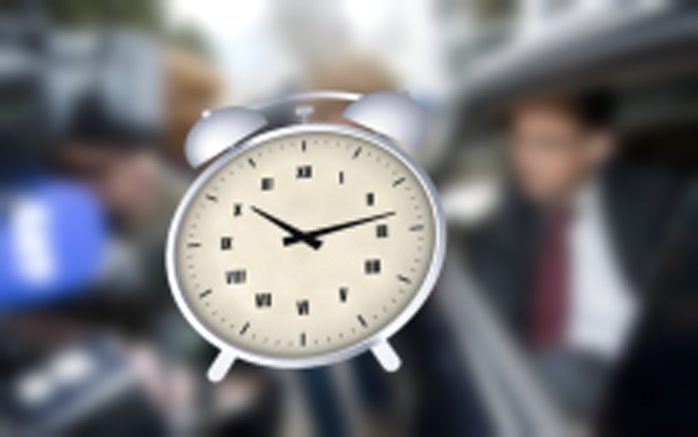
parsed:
10:13
